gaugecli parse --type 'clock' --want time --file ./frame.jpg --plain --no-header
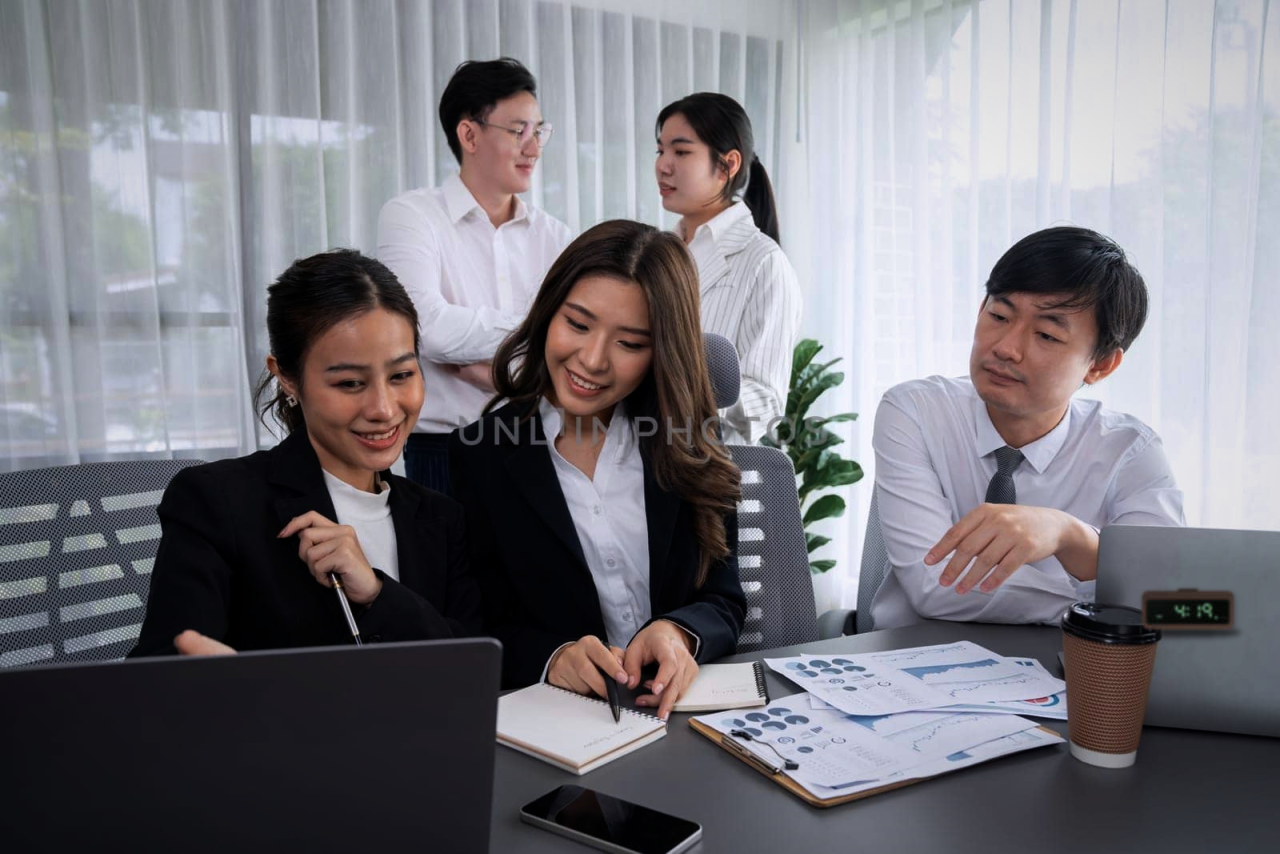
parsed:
4:19
